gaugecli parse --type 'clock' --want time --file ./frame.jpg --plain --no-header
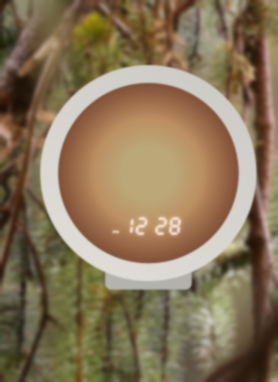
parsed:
12:28
